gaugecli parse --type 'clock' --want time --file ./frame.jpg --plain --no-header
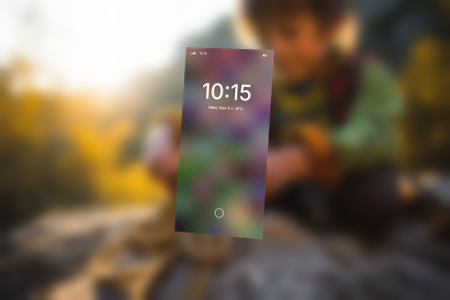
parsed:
10:15
